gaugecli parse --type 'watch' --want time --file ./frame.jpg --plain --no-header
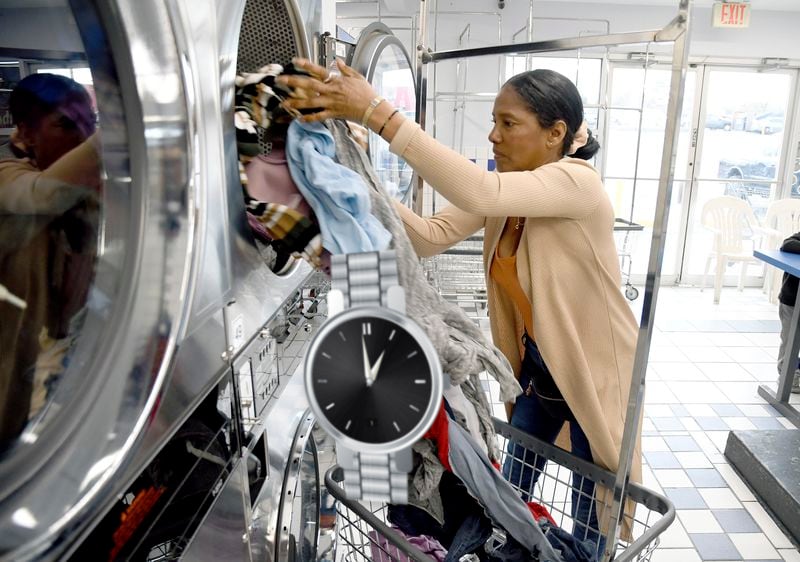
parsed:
12:59
